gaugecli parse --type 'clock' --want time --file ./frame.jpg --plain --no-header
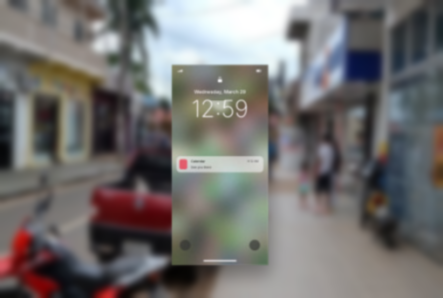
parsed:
12:59
